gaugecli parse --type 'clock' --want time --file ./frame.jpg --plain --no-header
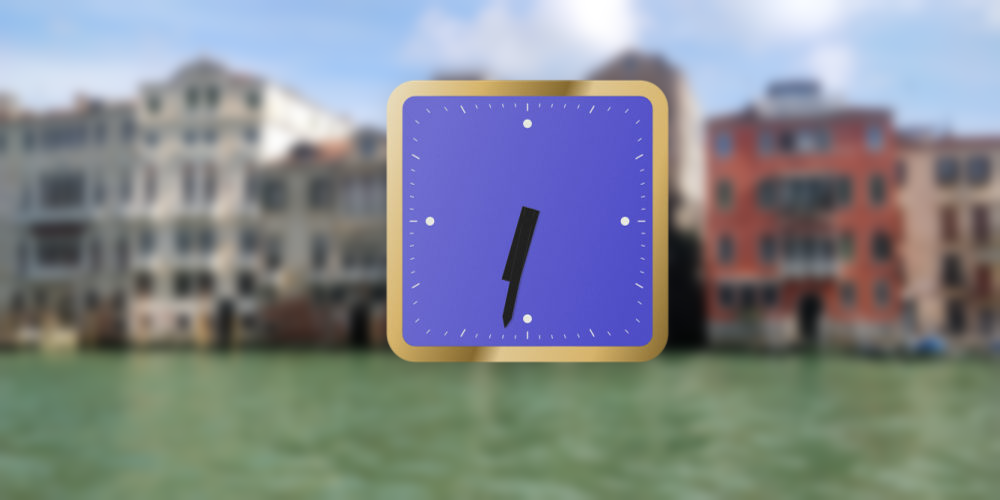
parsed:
6:32
